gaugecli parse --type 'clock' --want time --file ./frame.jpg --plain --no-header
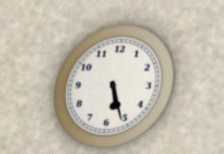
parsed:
5:26
